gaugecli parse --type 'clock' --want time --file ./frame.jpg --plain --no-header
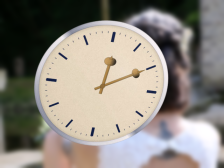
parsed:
12:10
